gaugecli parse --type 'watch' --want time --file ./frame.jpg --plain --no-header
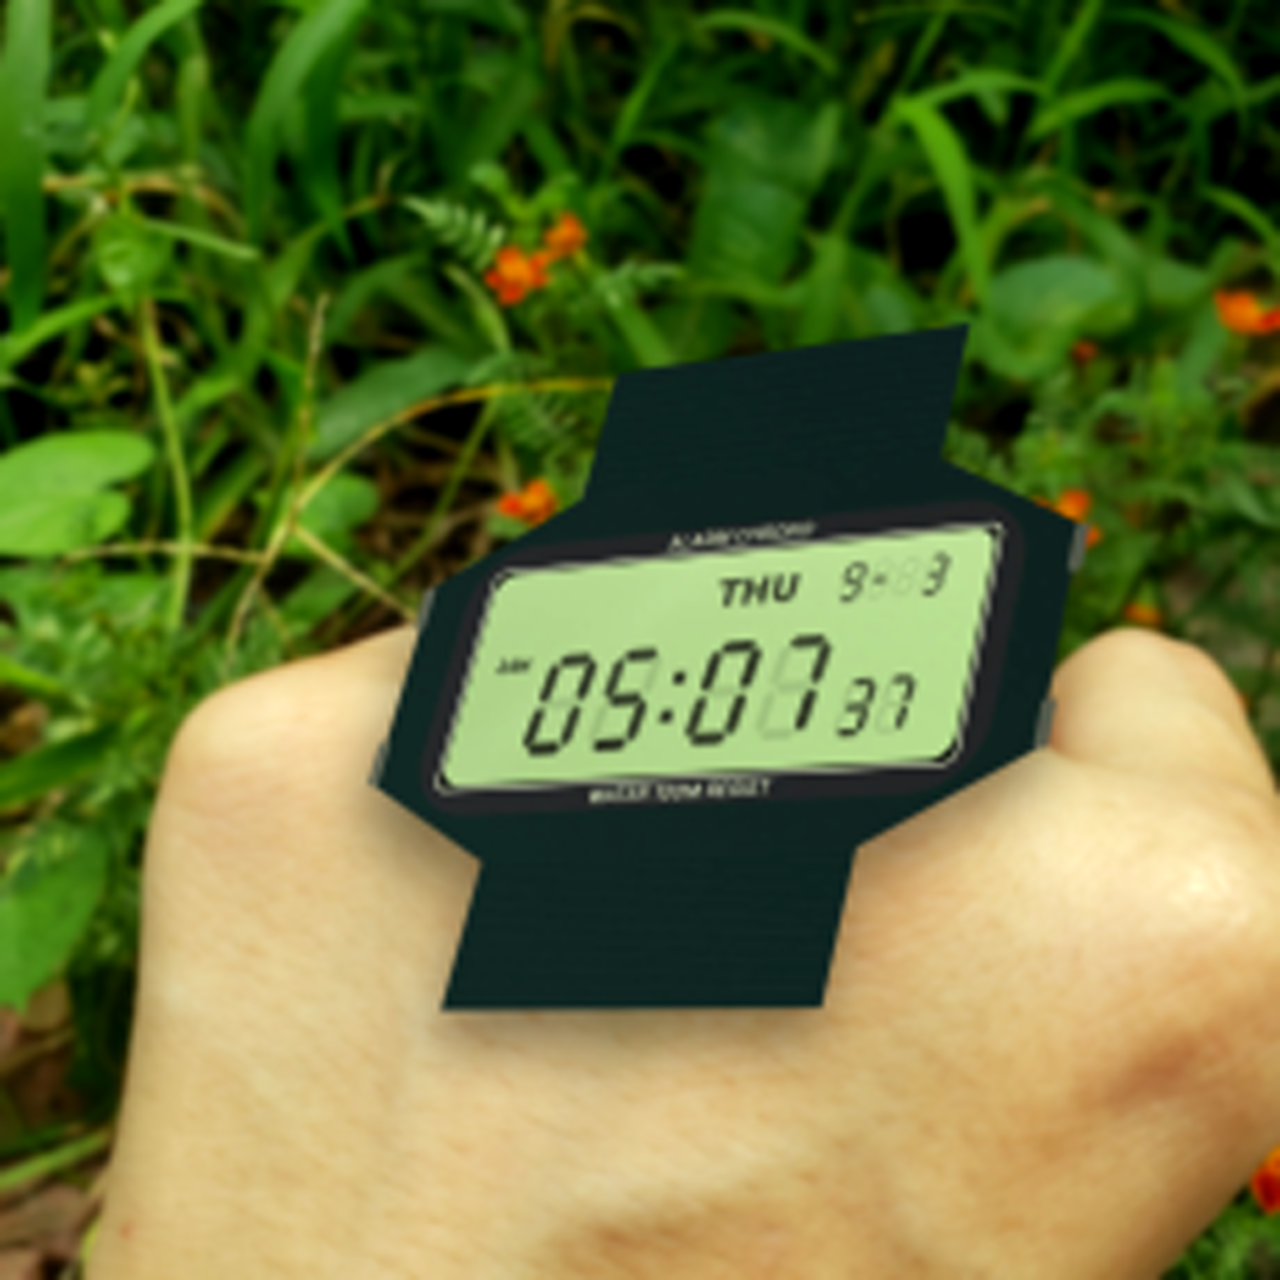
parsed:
5:07:37
